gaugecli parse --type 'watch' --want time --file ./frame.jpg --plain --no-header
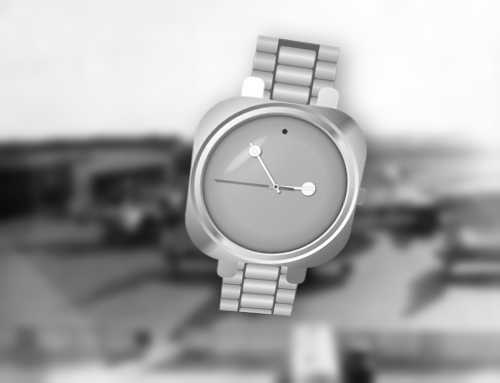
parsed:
2:53:45
